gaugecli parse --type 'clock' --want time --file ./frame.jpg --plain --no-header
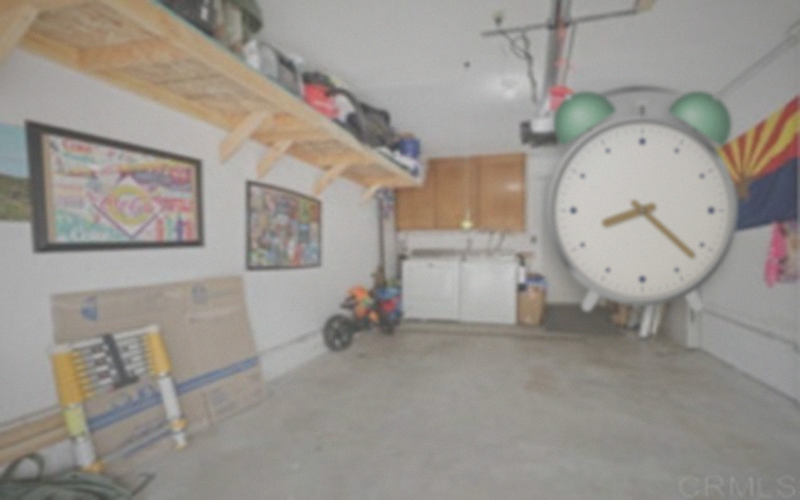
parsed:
8:22
